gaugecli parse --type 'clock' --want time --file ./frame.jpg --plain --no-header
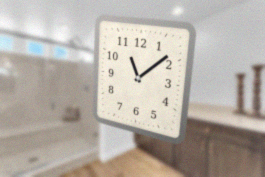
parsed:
11:08
